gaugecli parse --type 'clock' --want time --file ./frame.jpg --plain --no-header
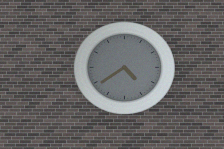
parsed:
4:39
